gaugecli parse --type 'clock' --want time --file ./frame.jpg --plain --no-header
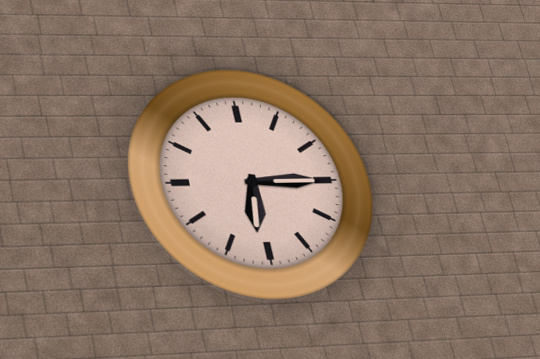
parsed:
6:15
